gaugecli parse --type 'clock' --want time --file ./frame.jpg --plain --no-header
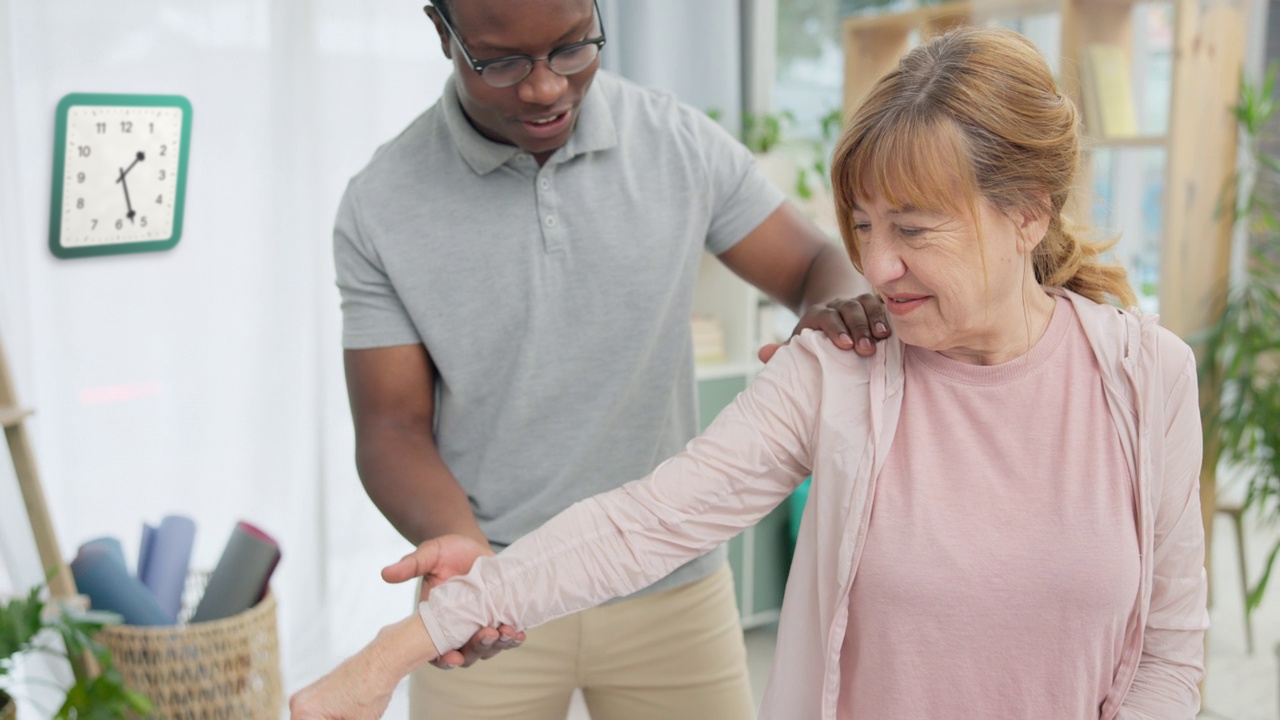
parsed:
1:27
